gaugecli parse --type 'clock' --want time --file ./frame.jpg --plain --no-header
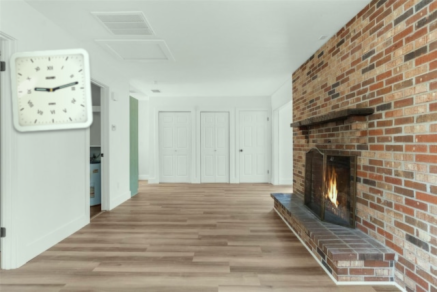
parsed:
9:13
